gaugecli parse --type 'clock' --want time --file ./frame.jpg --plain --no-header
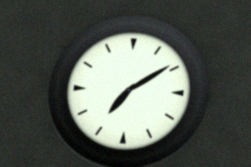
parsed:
7:09
